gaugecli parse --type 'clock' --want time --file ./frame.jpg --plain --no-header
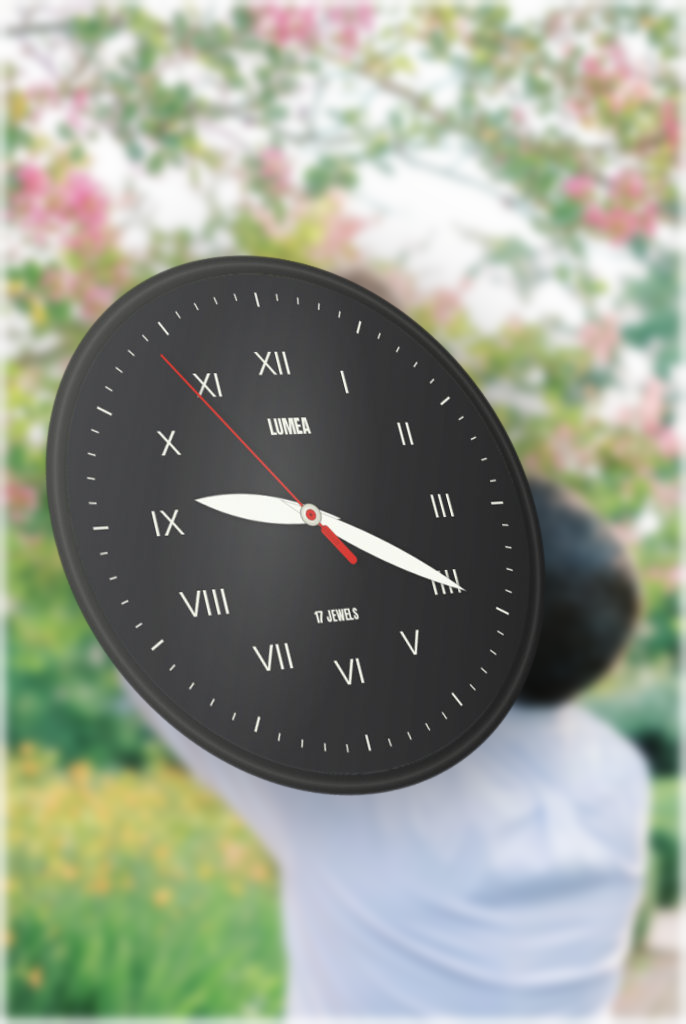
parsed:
9:19:54
